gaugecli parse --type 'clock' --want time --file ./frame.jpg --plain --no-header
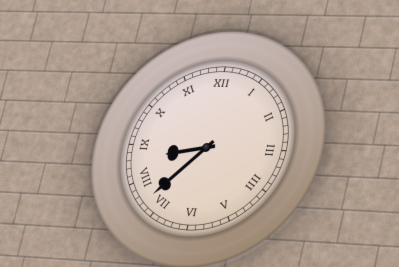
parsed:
8:37
